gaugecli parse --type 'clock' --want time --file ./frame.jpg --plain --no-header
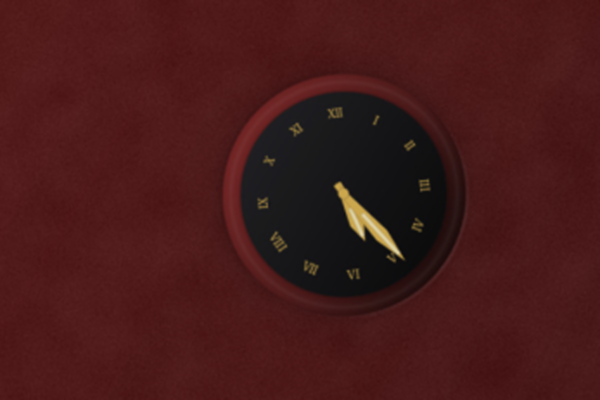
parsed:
5:24
